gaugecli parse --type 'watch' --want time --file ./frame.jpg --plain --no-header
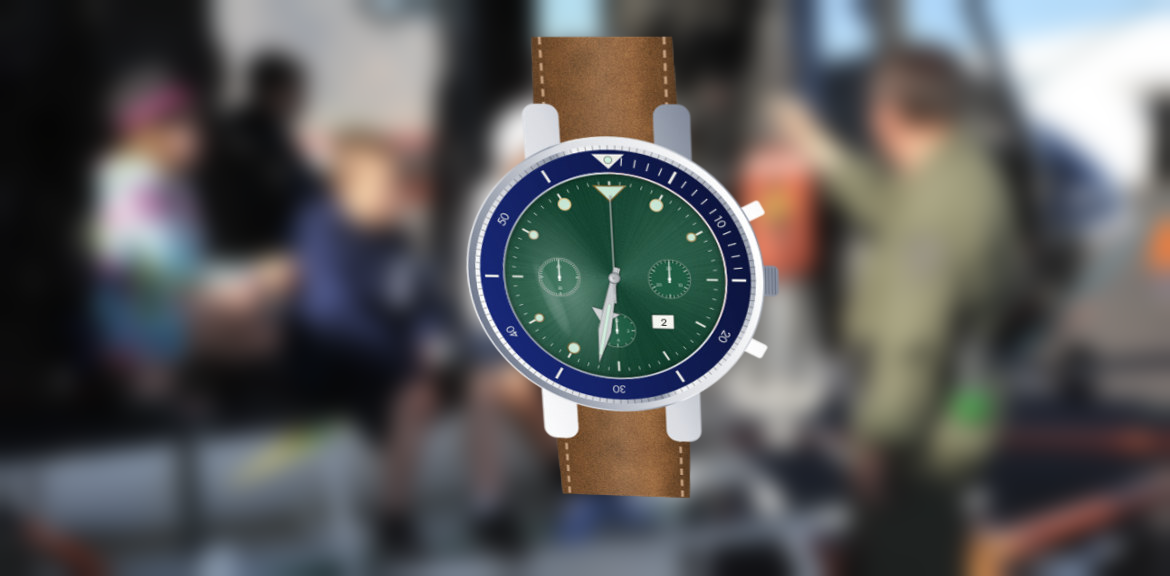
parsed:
6:32
